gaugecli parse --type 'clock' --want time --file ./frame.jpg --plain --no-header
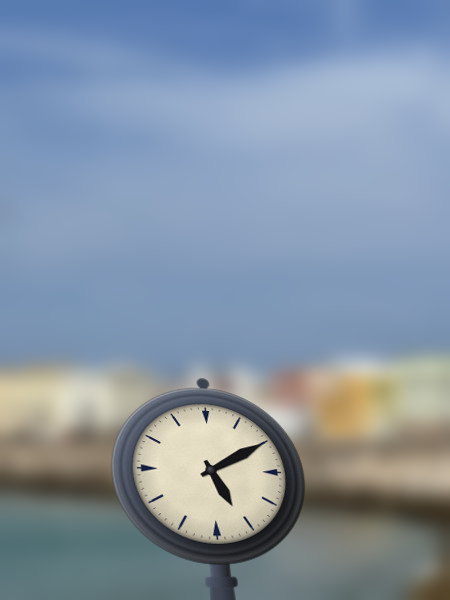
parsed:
5:10
